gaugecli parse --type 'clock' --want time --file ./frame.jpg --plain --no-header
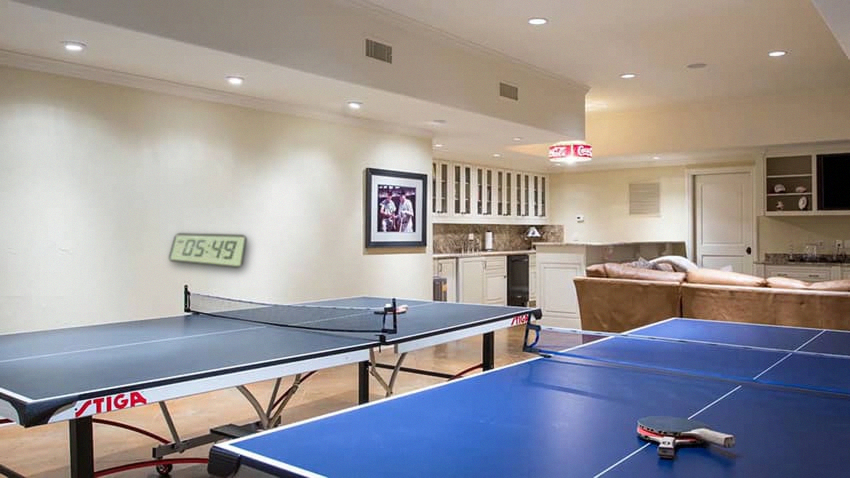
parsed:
5:49
